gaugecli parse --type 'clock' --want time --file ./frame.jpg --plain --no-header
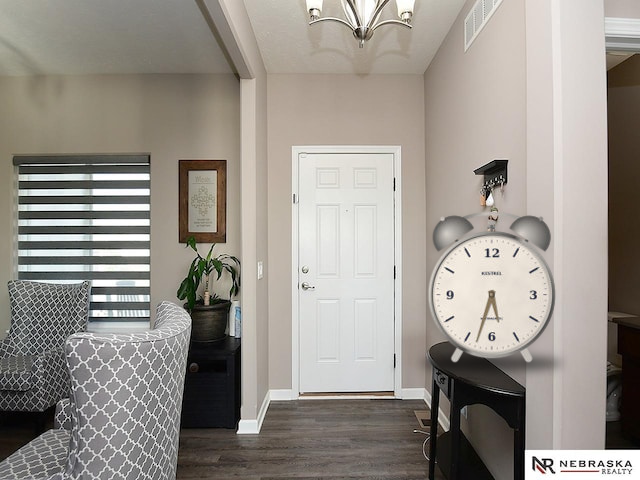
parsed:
5:33
